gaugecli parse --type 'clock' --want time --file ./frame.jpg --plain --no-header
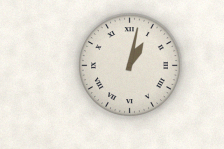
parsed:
1:02
